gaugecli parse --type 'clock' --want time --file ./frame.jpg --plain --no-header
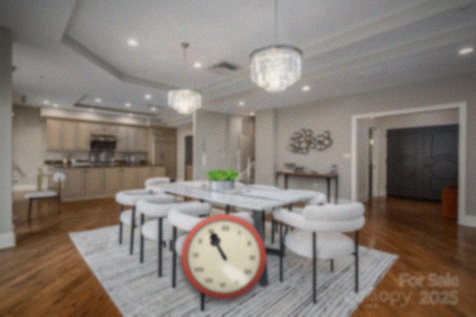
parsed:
10:55
